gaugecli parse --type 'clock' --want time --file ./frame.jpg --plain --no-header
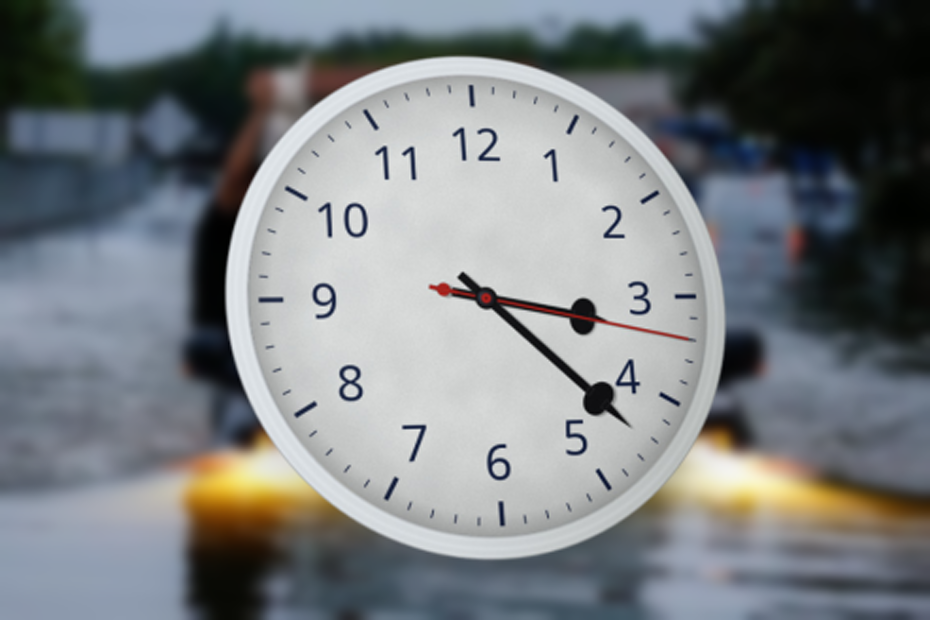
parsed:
3:22:17
